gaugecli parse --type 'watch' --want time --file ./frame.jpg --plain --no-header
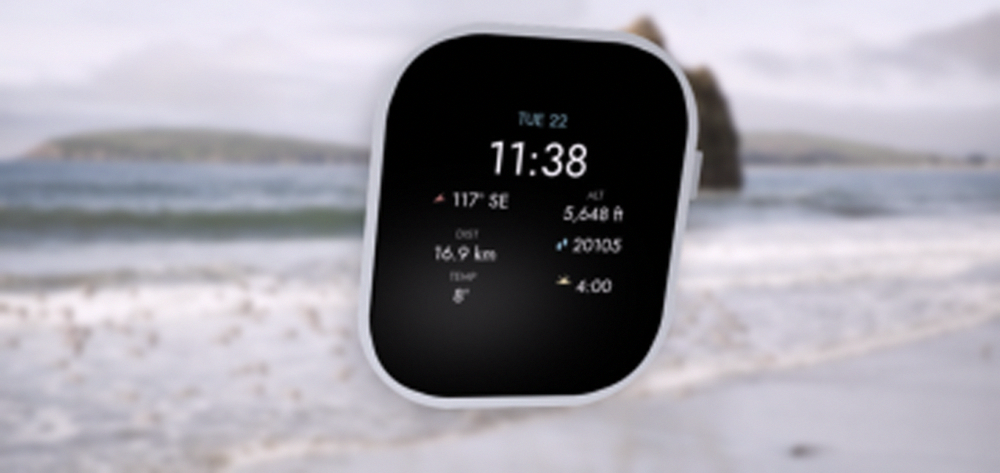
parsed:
11:38
